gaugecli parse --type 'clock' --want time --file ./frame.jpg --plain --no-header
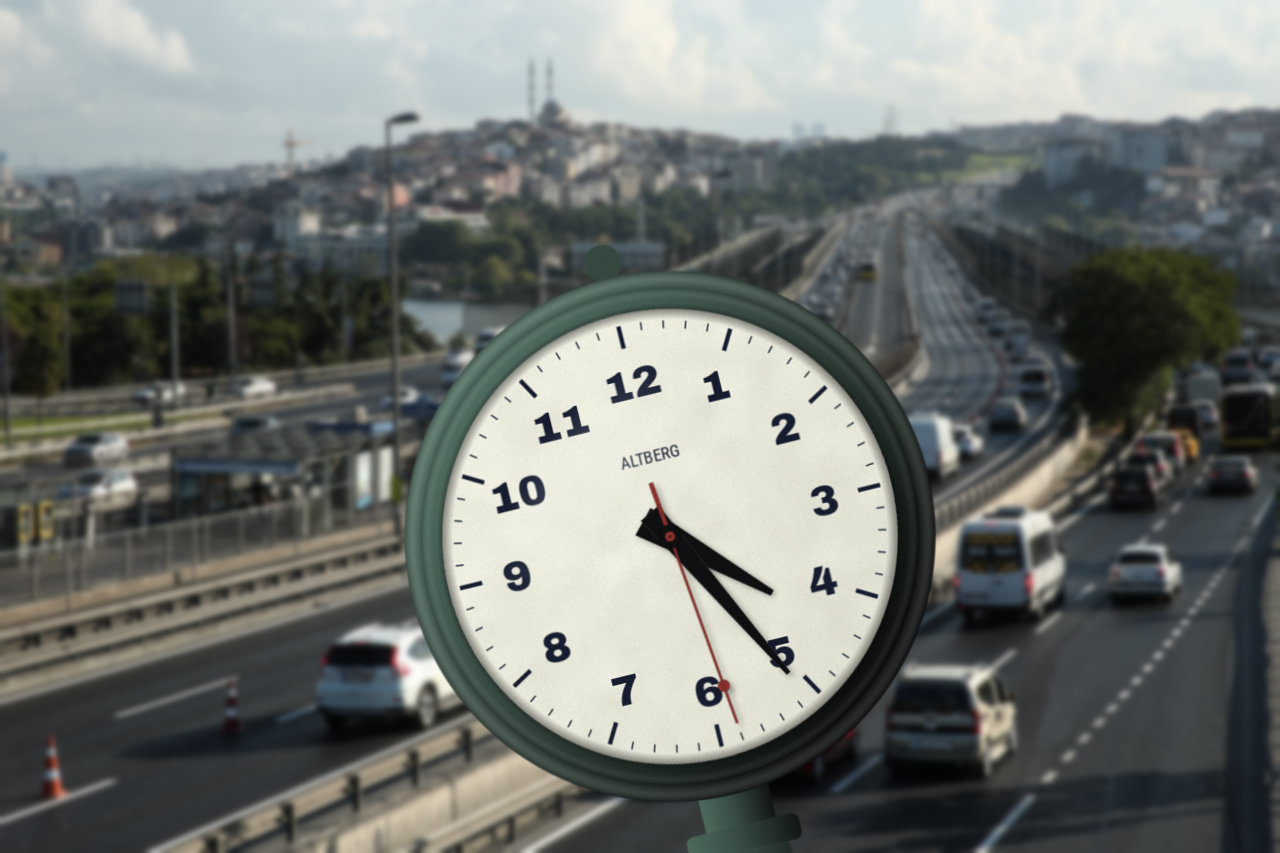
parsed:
4:25:29
